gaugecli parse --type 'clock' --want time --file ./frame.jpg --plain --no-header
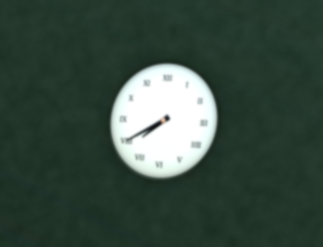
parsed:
7:40
